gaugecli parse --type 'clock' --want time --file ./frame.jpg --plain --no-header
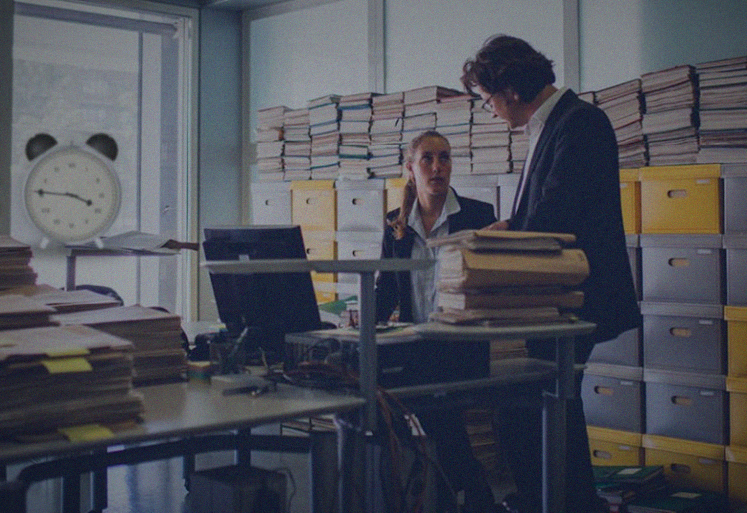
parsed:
3:46
